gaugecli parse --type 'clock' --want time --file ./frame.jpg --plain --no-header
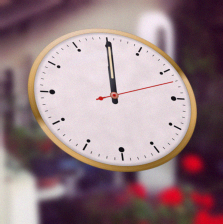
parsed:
12:00:12
